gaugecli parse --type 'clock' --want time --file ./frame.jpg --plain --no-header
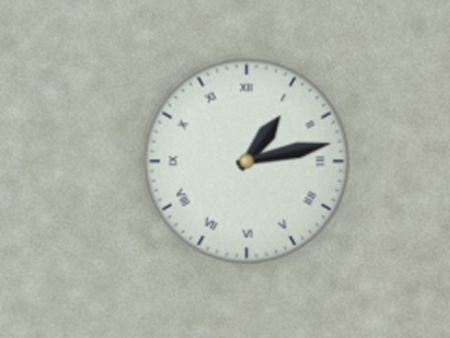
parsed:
1:13
